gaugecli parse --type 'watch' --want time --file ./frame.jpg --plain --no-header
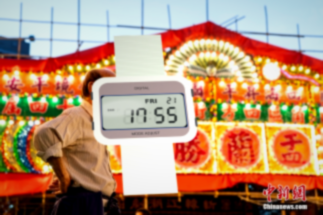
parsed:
17:55
